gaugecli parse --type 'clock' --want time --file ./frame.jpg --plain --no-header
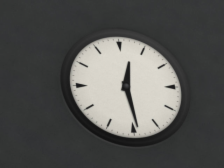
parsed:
12:29
